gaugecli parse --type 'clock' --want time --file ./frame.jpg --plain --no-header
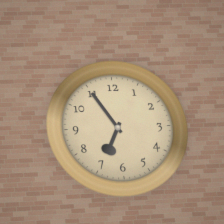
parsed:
6:55
